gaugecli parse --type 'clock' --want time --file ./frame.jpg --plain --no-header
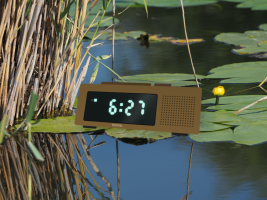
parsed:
6:27
